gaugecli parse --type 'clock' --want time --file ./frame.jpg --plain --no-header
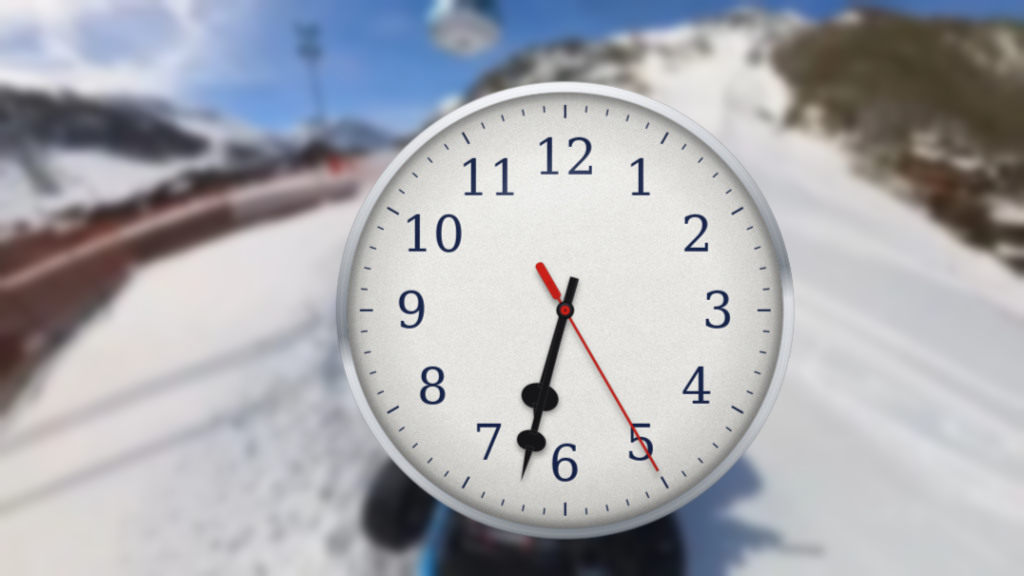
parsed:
6:32:25
